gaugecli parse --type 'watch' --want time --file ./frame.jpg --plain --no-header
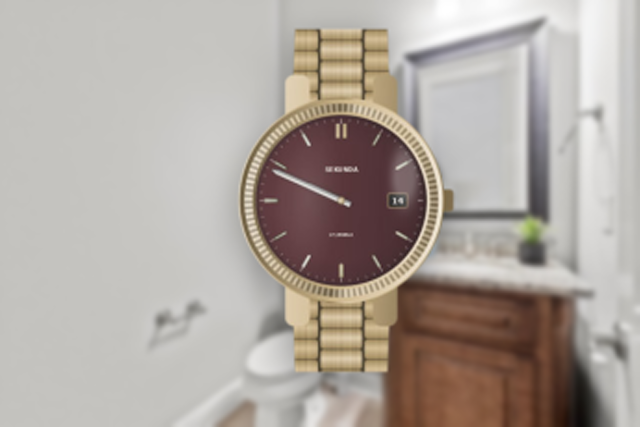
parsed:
9:49
